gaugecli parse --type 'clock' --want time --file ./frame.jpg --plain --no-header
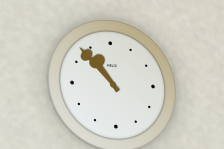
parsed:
10:53
